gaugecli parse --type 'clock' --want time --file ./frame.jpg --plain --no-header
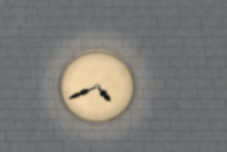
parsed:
4:41
